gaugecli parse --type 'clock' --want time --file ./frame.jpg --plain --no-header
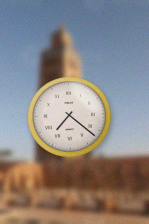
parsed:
7:22
